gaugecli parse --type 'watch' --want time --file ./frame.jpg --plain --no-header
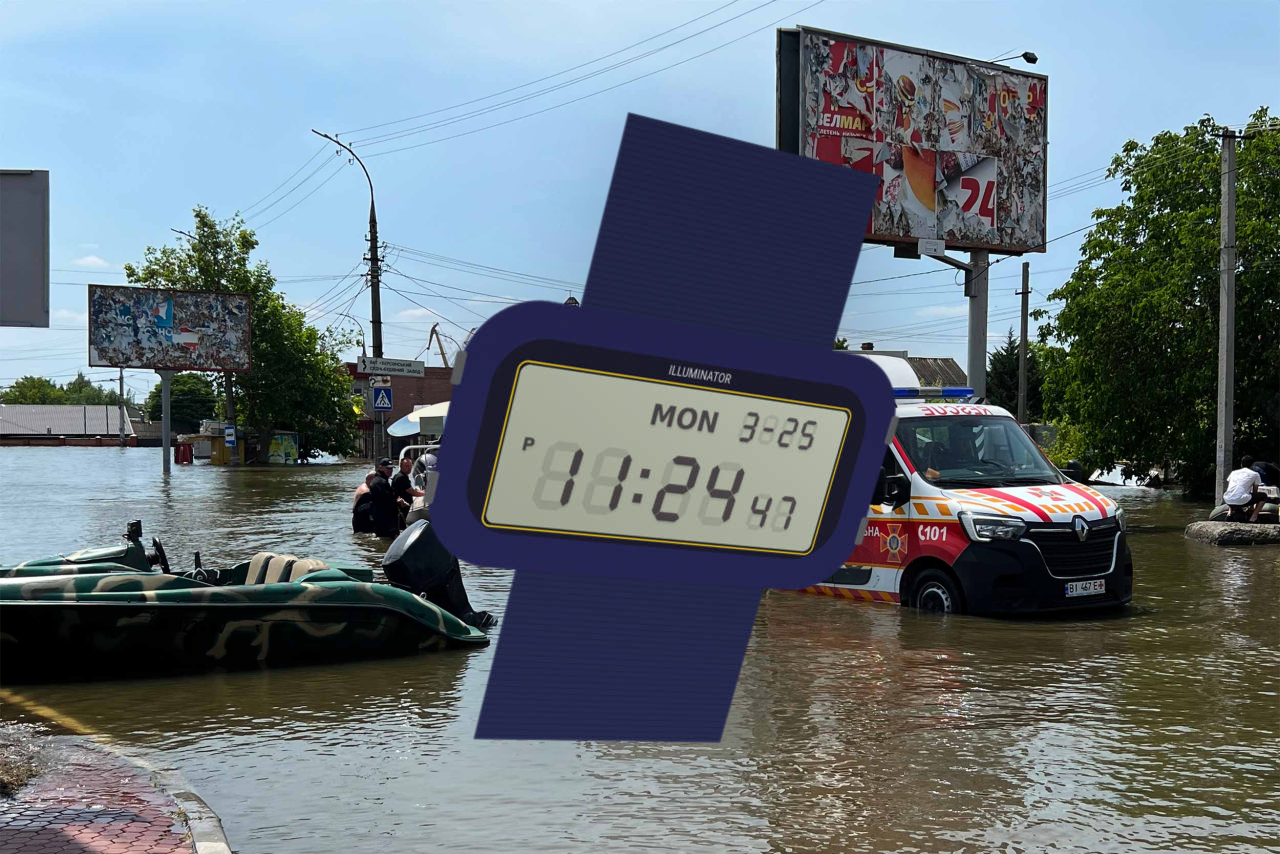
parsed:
11:24:47
